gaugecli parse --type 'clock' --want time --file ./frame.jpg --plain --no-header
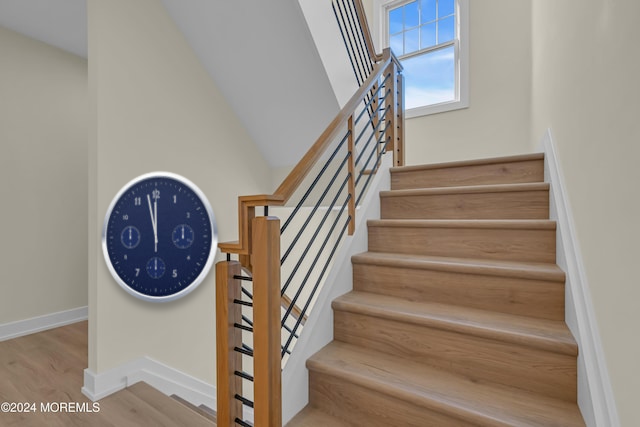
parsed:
11:58
